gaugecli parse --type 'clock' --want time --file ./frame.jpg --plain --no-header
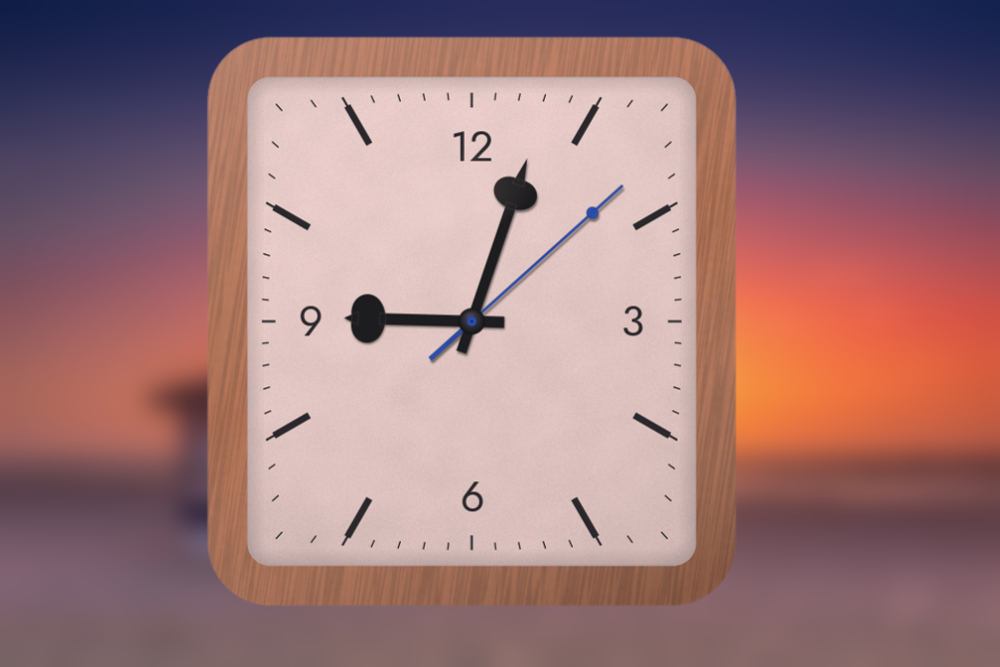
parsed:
9:03:08
